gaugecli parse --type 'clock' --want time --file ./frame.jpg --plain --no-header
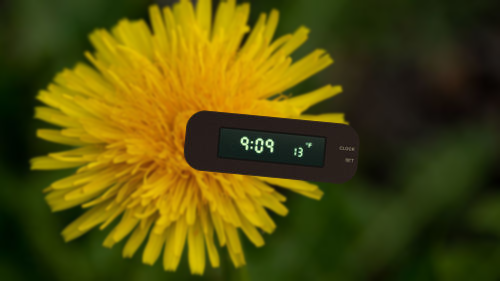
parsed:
9:09
